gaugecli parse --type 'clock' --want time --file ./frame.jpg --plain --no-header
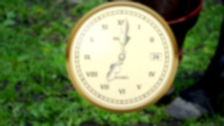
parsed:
7:01
